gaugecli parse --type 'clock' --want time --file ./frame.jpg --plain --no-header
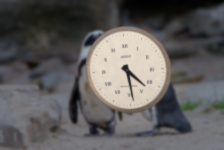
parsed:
4:29
